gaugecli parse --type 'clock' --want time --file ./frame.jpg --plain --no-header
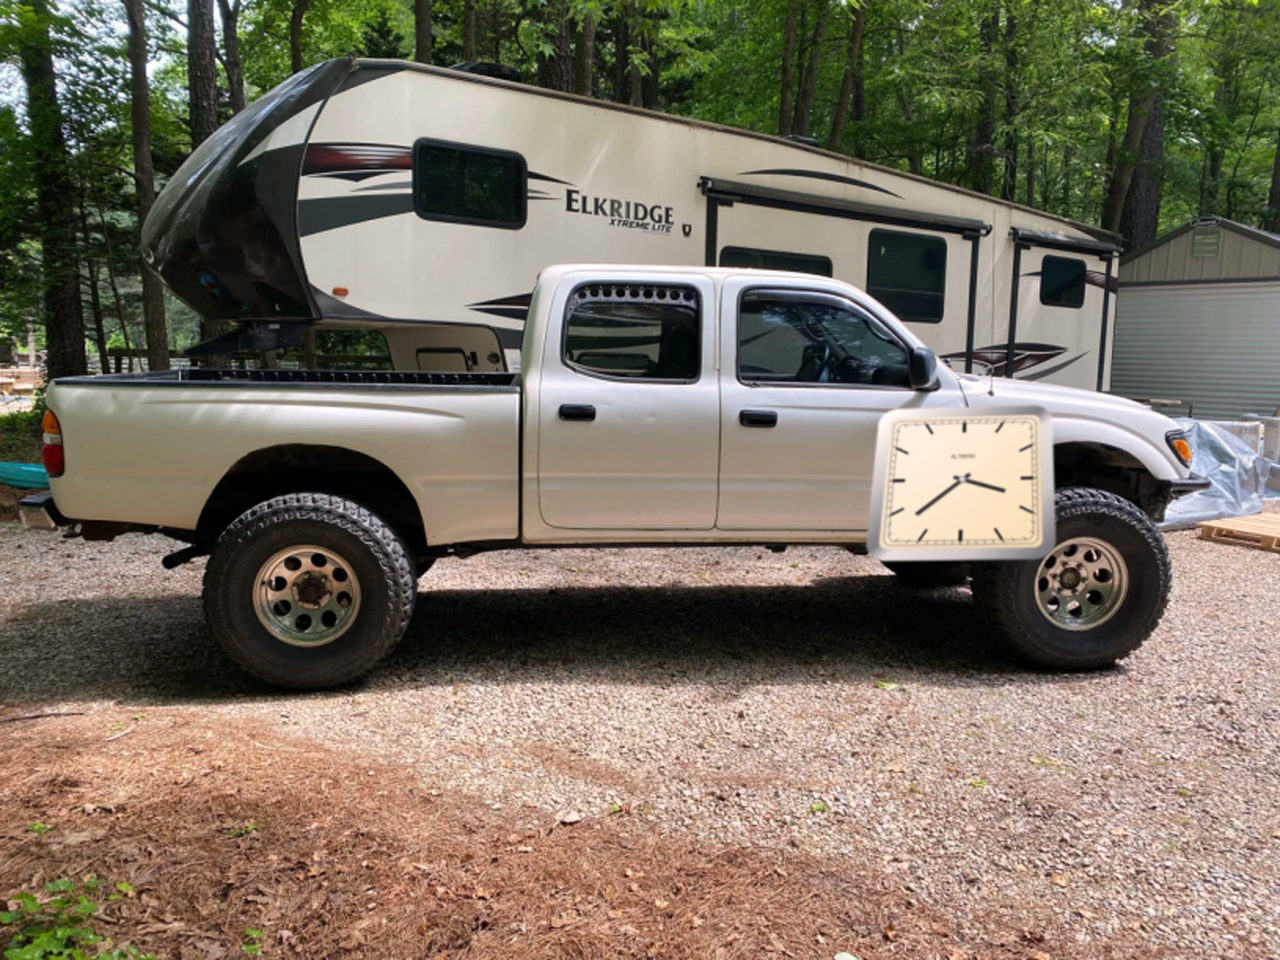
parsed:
3:38
